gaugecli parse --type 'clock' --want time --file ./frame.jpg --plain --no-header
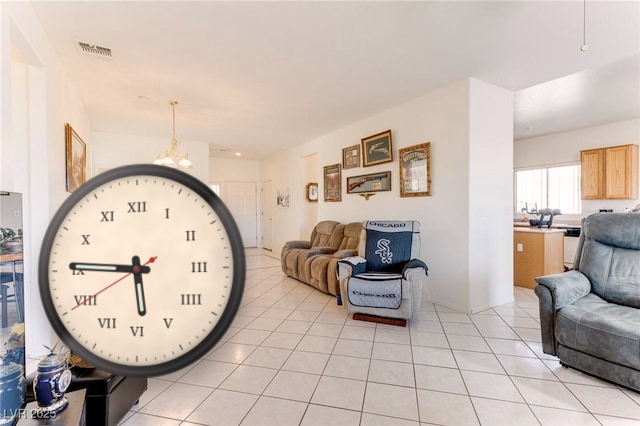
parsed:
5:45:40
